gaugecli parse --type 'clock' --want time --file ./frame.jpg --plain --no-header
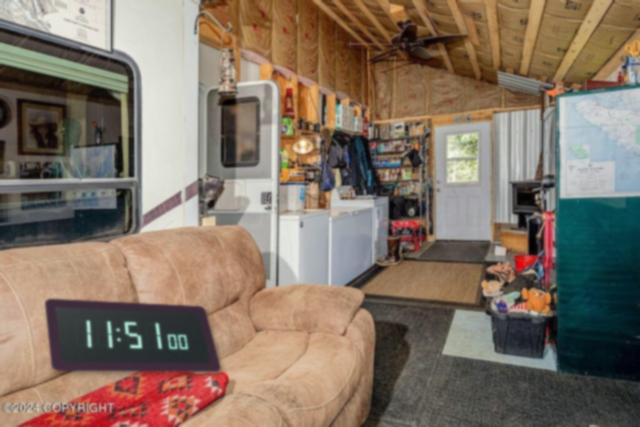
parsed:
11:51:00
